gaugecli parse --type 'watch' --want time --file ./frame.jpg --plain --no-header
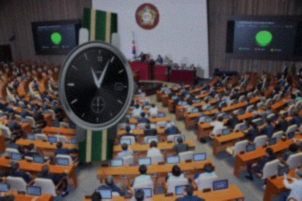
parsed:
11:04
